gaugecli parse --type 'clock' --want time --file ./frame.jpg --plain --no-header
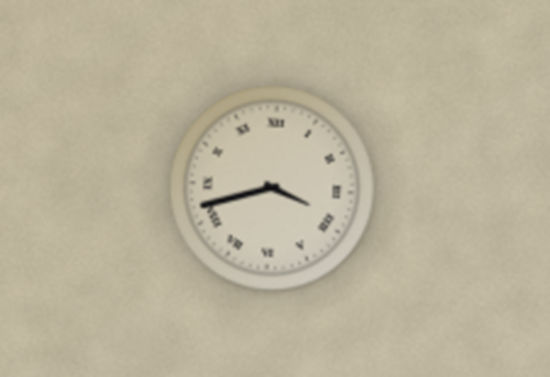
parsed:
3:42
